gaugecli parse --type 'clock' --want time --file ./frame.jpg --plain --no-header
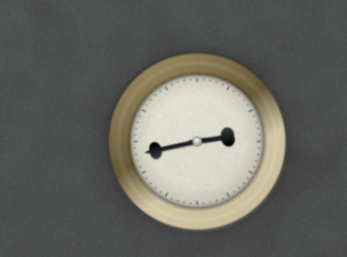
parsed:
2:43
